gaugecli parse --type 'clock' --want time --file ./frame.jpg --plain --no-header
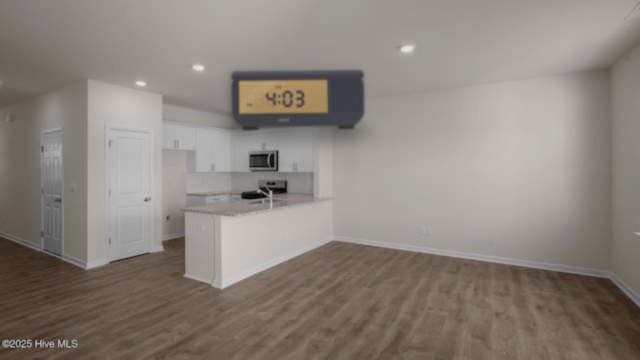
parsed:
4:03
